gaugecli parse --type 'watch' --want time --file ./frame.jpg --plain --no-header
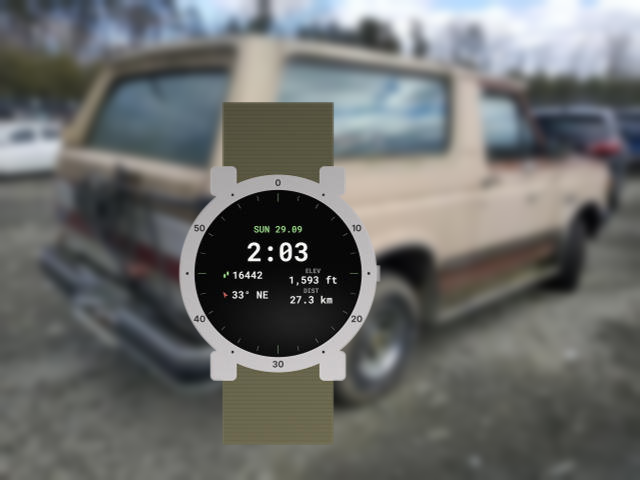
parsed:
2:03
